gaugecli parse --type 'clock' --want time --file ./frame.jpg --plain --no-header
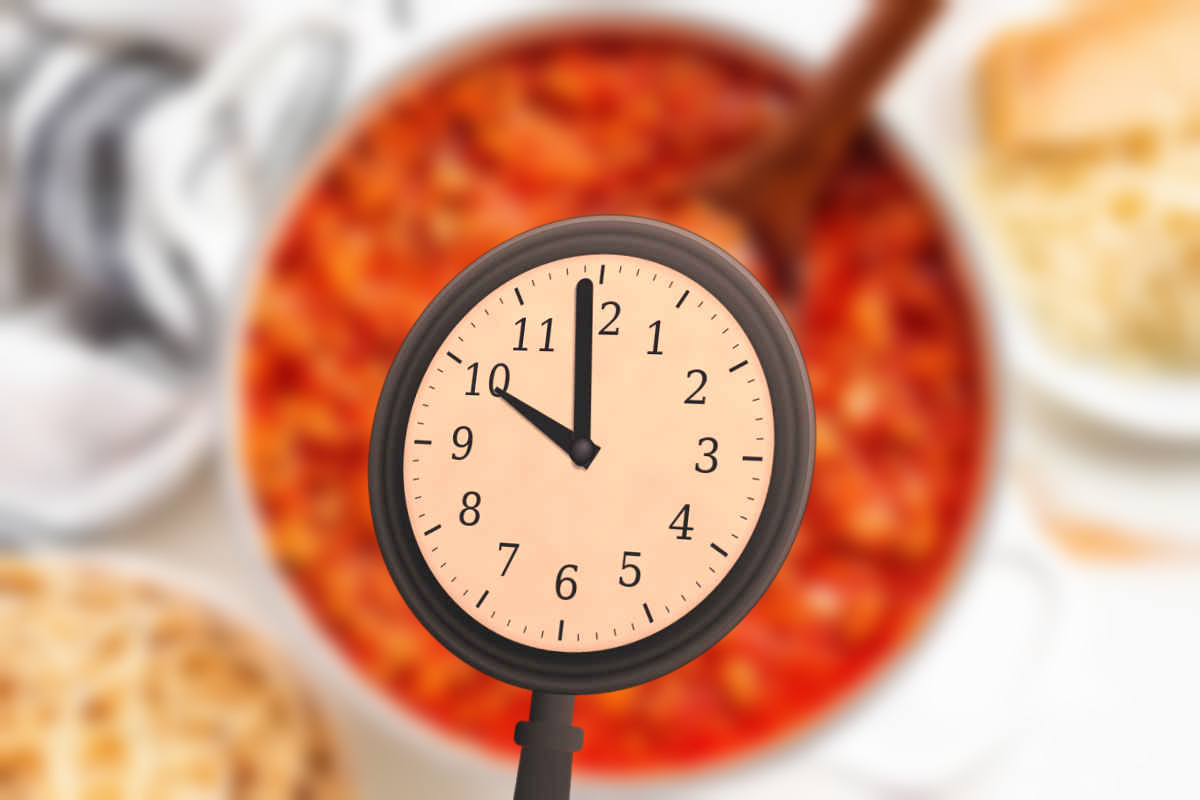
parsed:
9:59
